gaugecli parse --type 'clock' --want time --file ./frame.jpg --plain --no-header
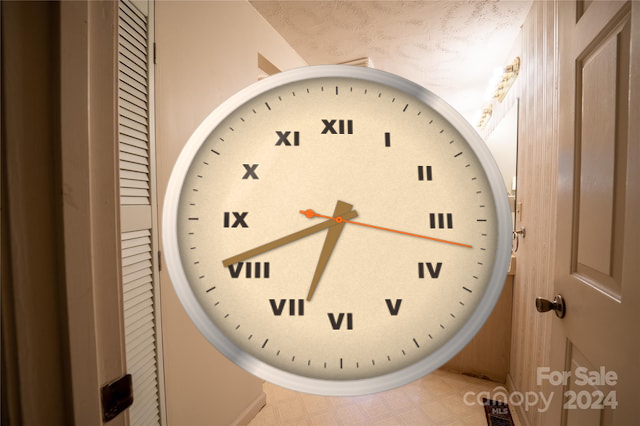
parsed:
6:41:17
